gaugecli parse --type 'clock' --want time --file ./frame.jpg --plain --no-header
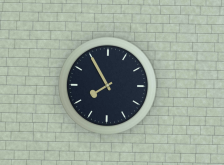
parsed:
7:55
